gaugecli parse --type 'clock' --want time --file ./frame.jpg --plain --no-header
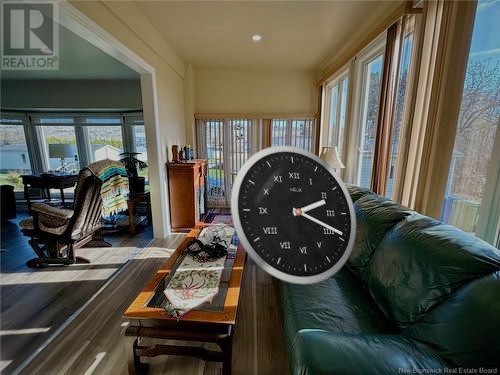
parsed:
2:19
